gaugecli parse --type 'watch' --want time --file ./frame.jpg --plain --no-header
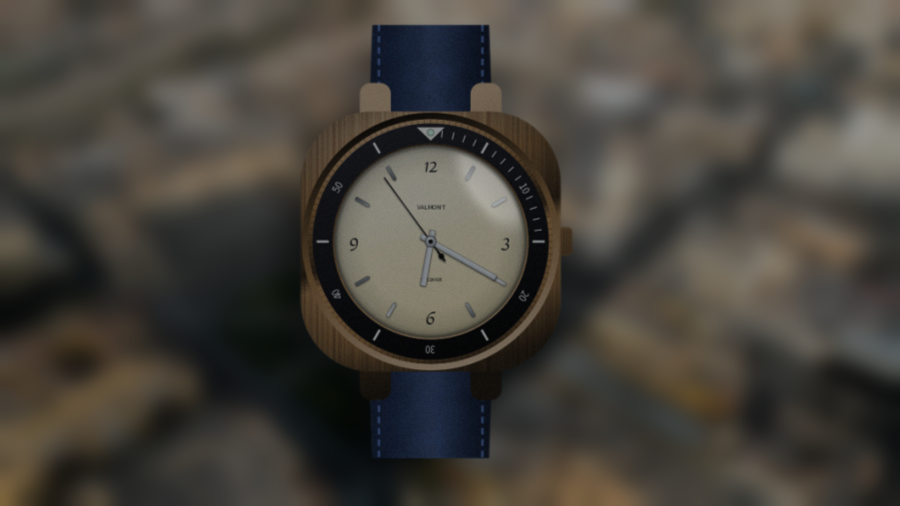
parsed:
6:19:54
